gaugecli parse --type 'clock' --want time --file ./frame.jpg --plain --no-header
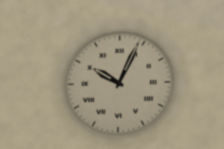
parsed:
10:04
